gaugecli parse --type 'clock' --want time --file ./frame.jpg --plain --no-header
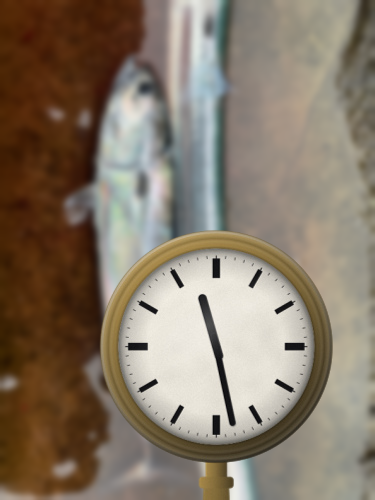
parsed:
11:28
